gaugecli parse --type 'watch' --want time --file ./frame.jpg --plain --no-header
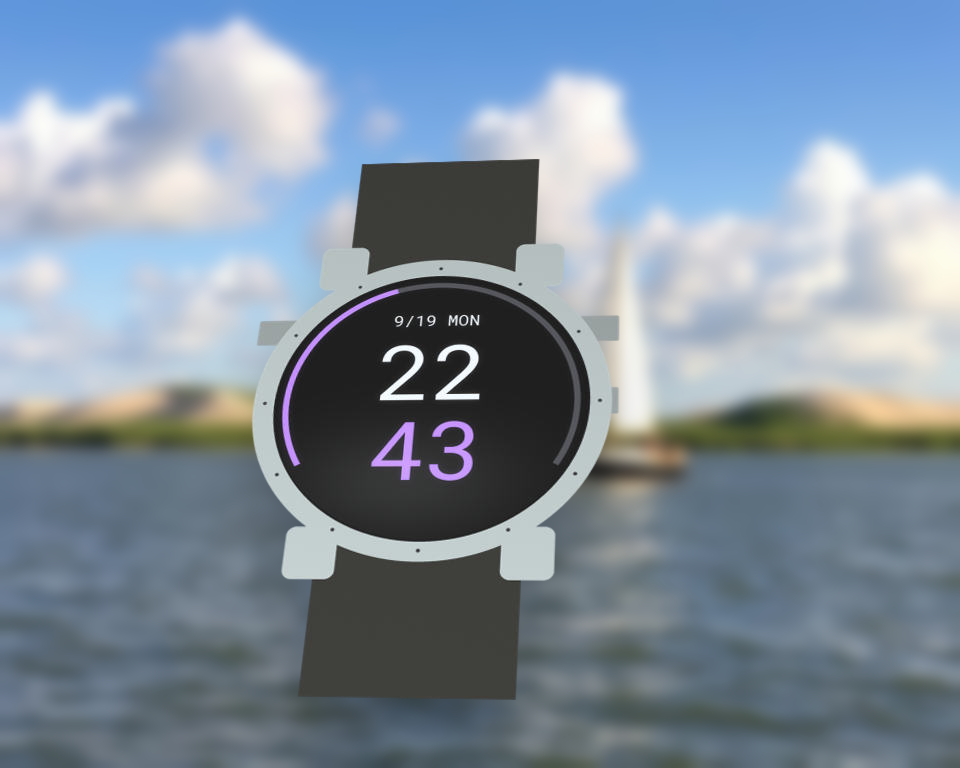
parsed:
22:43
